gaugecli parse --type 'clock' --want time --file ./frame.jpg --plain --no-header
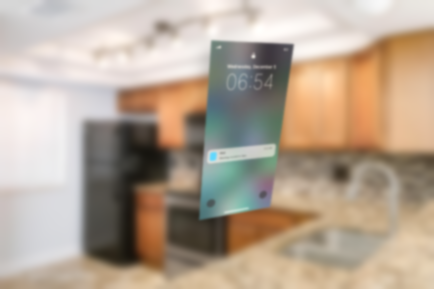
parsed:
6:54
